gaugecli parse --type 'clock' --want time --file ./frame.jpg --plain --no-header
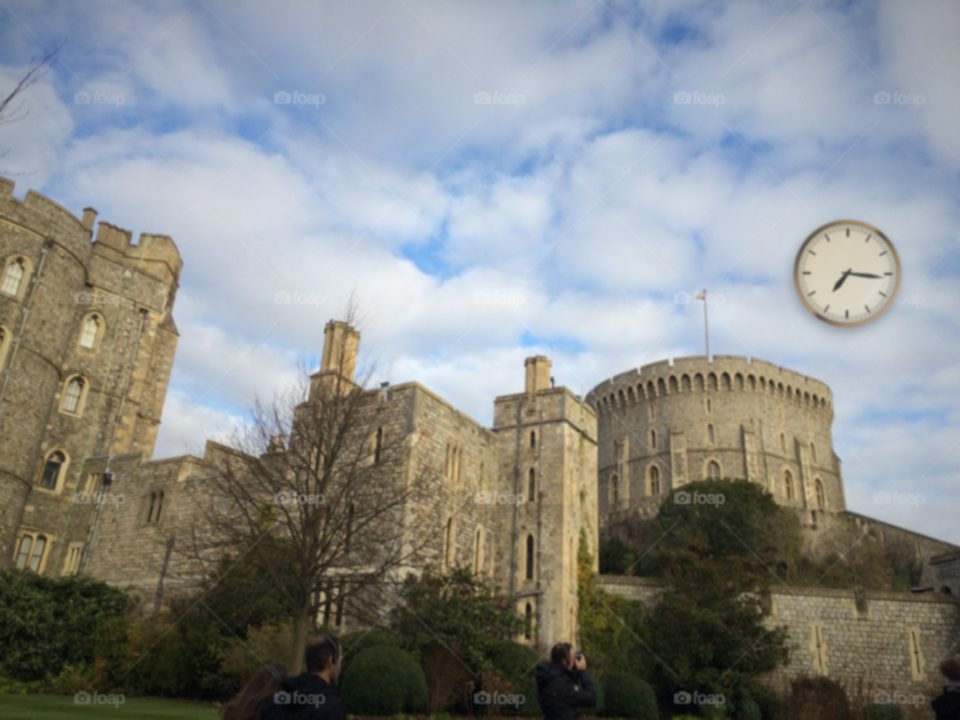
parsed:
7:16
